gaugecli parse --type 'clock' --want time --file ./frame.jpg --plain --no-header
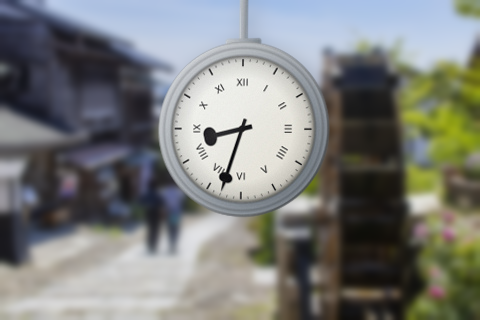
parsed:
8:33
